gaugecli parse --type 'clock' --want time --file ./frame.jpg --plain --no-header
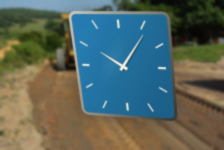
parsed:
10:06
